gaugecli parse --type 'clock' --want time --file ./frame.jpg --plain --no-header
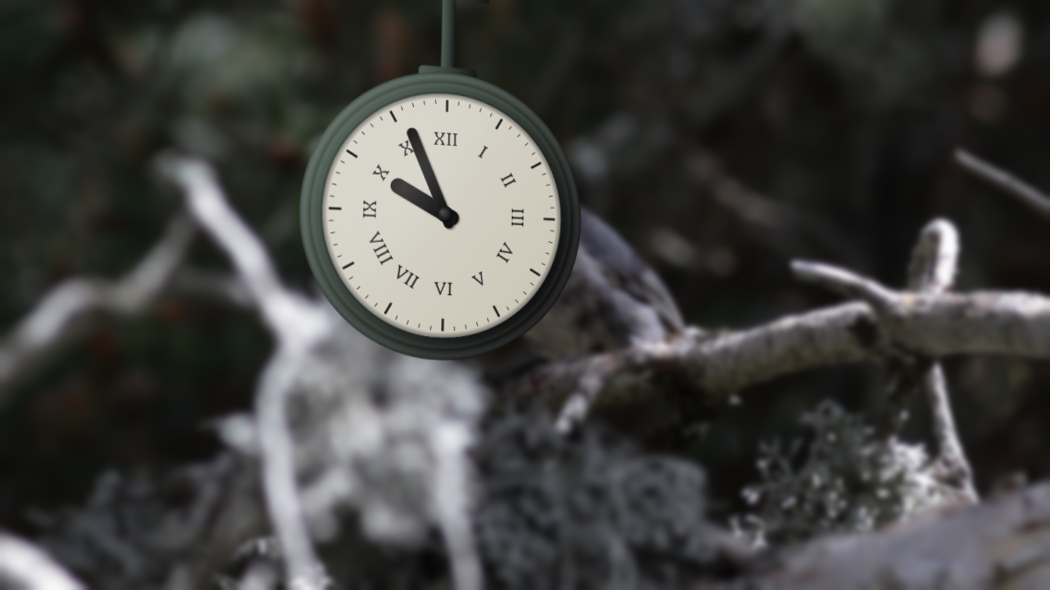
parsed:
9:56
